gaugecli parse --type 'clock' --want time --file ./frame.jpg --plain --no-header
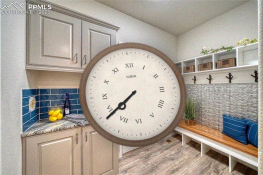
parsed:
7:39
